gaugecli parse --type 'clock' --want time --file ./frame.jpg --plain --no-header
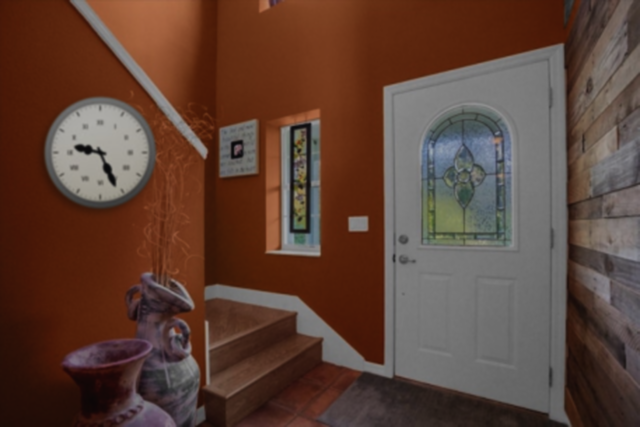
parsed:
9:26
